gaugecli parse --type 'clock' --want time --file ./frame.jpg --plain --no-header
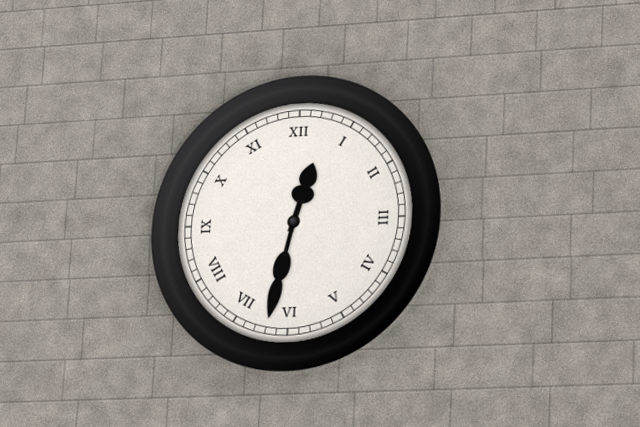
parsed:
12:32
